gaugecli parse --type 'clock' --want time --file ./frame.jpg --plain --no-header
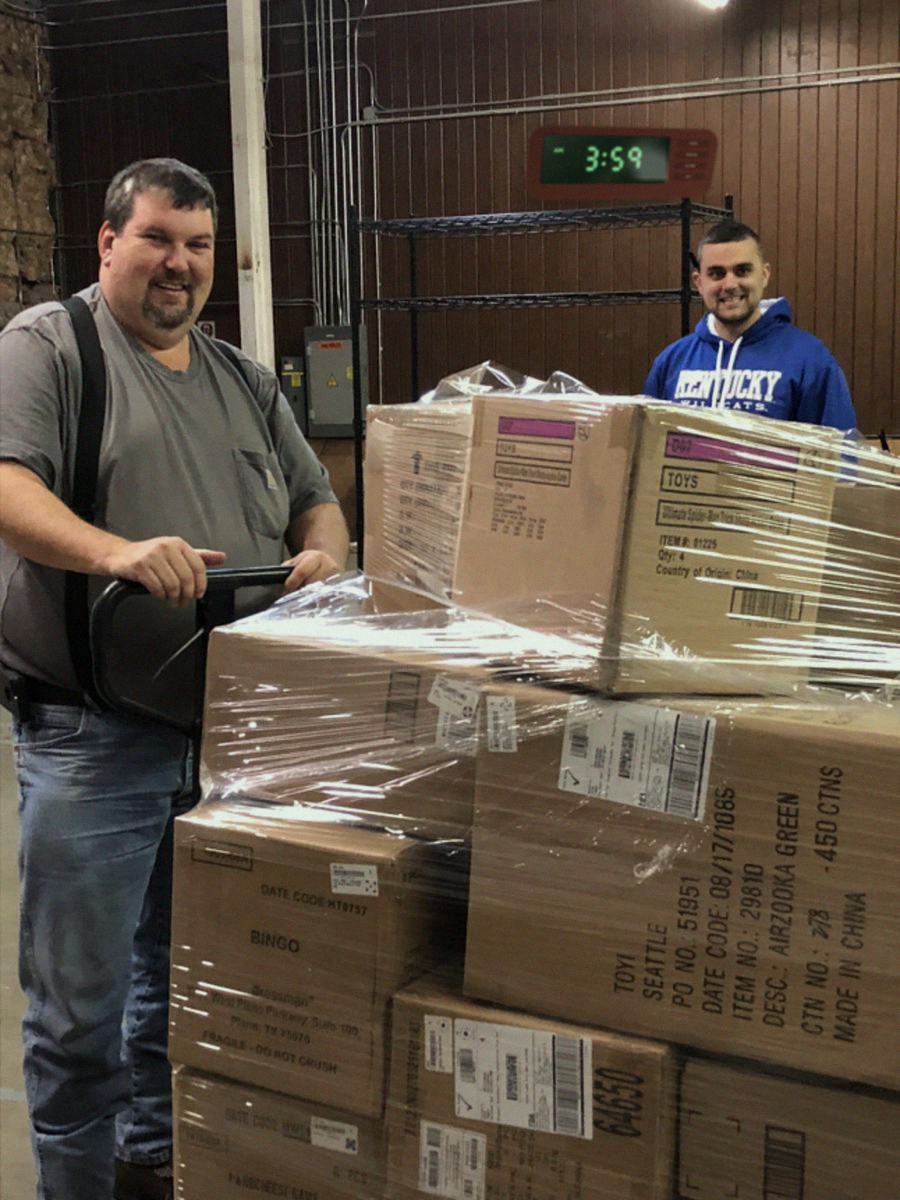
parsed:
3:59
